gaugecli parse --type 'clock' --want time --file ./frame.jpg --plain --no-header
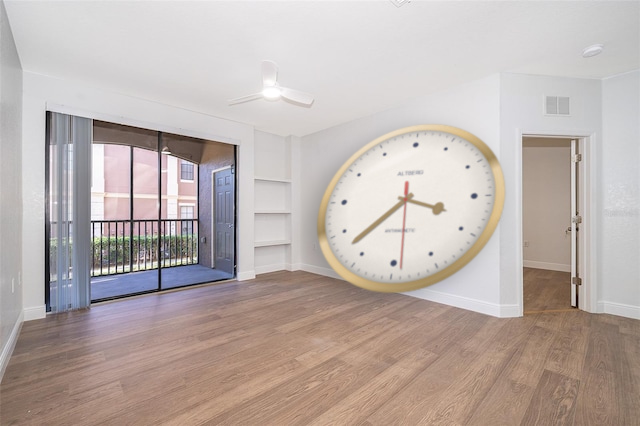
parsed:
3:37:29
